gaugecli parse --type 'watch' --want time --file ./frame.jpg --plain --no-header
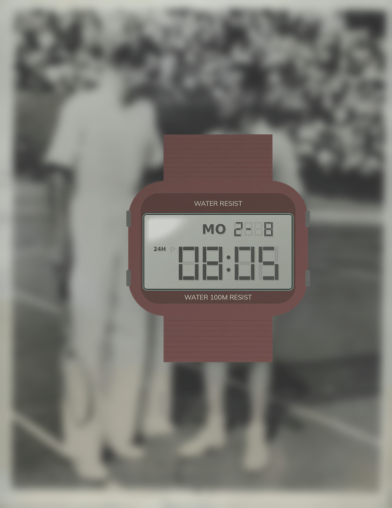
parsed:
8:05
